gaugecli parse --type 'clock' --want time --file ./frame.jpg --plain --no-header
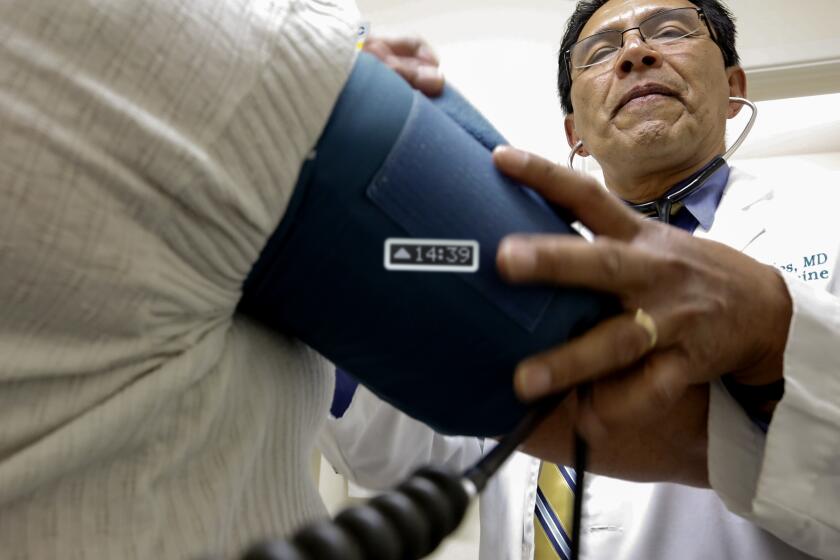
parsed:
14:39
